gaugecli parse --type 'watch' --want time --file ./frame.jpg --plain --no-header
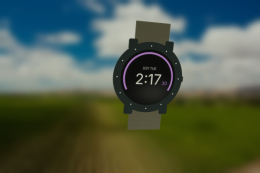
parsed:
2:17
